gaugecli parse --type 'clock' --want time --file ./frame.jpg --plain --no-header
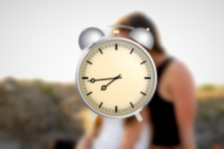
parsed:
7:44
